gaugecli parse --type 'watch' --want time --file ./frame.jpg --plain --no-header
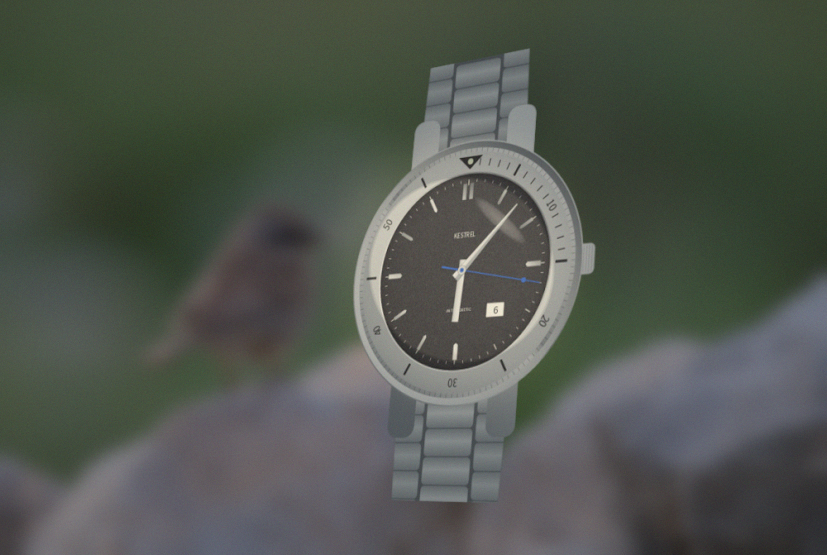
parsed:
6:07:17
